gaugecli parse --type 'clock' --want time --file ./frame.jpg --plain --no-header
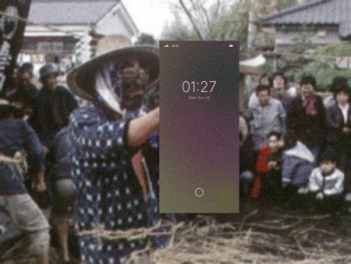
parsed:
1:27
